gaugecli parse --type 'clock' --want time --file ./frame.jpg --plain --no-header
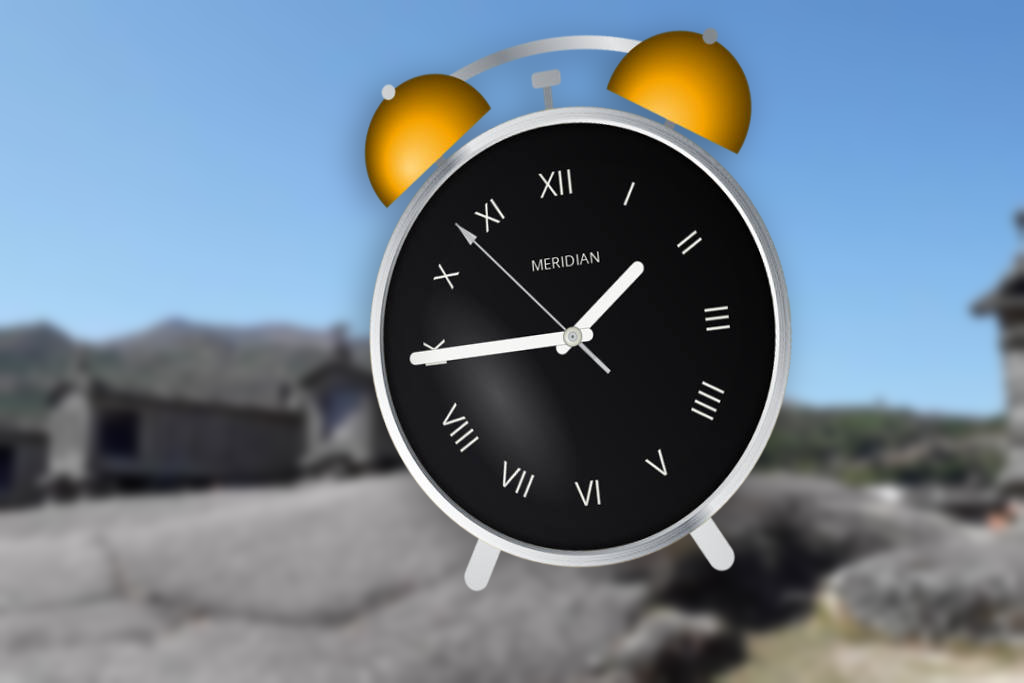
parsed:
1:44:53
